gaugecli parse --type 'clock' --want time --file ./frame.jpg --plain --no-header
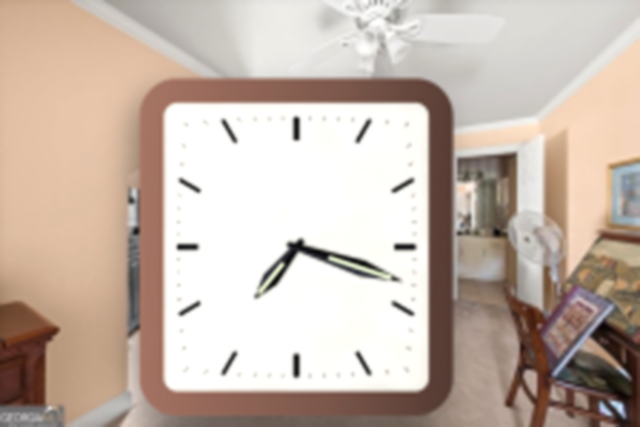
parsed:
7:18
